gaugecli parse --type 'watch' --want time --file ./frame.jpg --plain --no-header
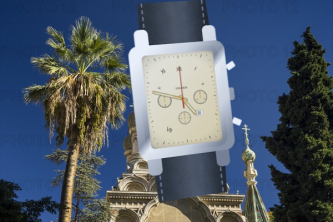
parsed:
4:48
